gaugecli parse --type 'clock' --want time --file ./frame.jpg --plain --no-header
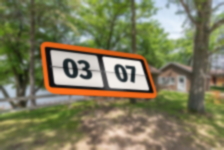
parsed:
3:07
